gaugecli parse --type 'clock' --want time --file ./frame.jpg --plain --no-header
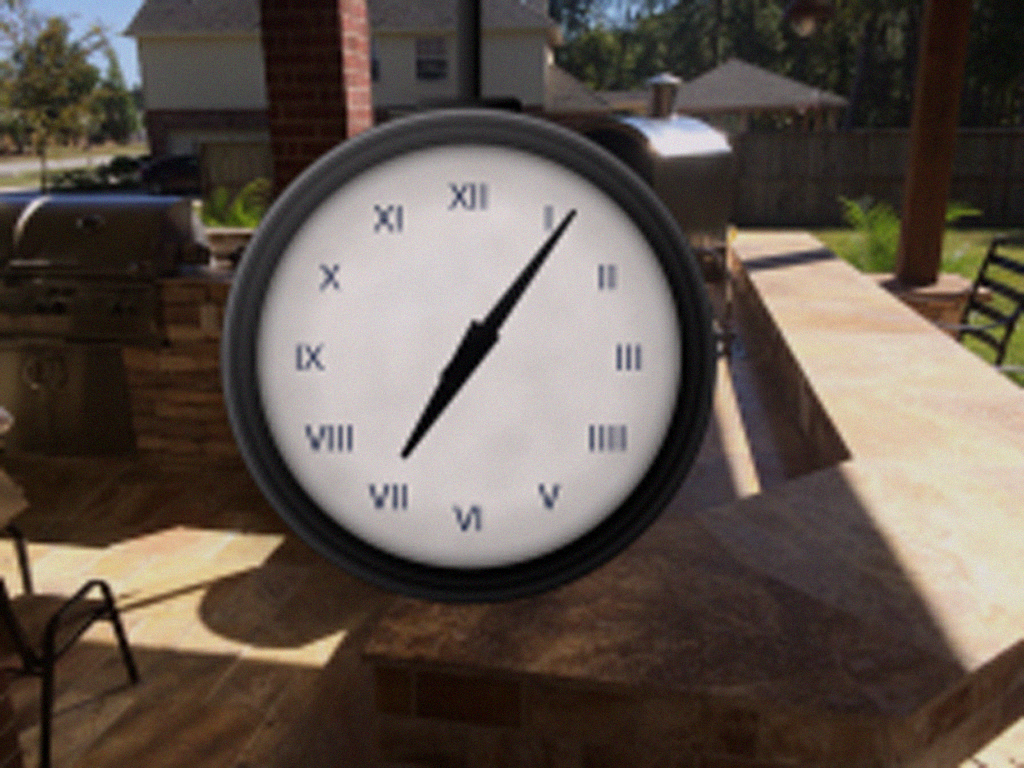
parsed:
7:06
